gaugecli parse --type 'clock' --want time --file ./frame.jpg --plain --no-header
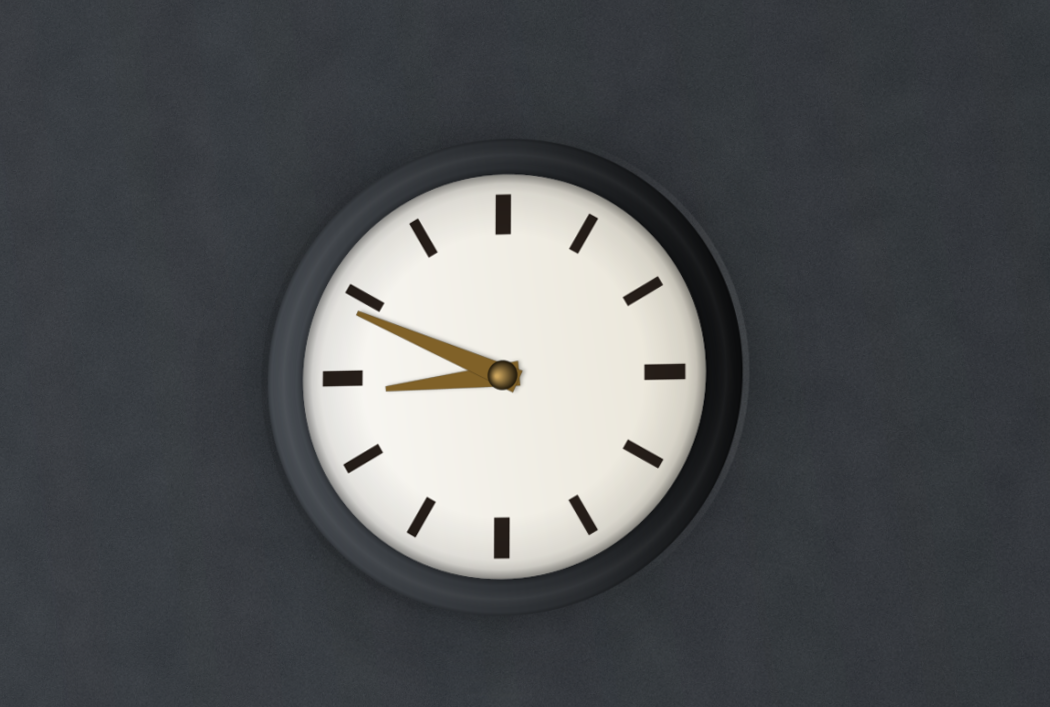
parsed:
8:49
